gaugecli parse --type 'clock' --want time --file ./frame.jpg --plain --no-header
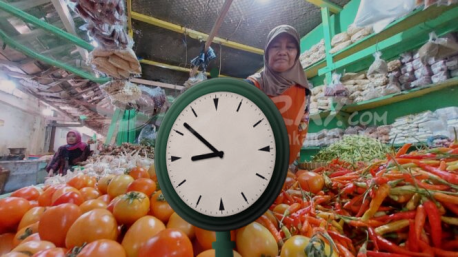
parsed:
8:52
